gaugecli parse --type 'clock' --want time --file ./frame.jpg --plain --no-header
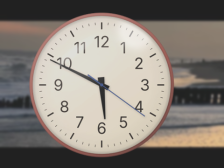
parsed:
5:49:21
